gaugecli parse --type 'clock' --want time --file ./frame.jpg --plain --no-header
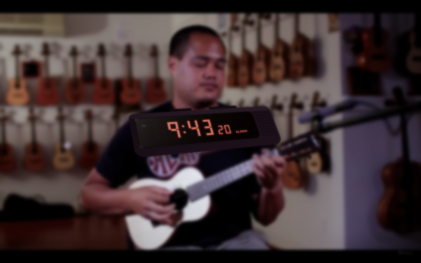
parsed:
9:43:20
